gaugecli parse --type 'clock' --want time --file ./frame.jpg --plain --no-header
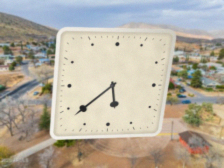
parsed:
5:38
